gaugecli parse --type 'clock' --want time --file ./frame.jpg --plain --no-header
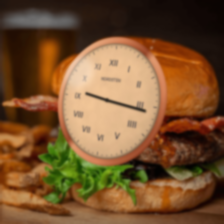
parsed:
9:16
